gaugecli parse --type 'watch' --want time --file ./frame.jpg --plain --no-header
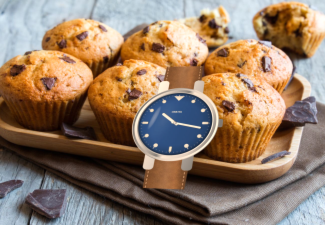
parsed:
10:17
